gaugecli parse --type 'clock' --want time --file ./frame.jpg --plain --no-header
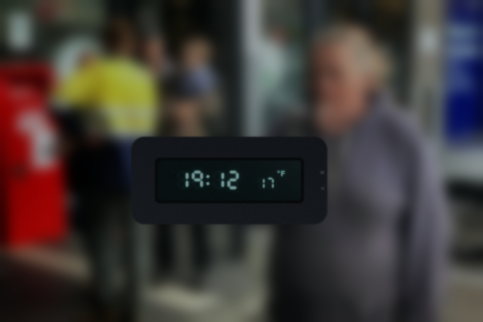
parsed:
19:12
